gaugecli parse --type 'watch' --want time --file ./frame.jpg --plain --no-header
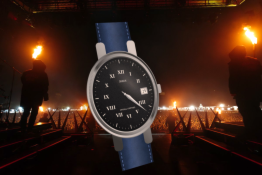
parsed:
4:22
